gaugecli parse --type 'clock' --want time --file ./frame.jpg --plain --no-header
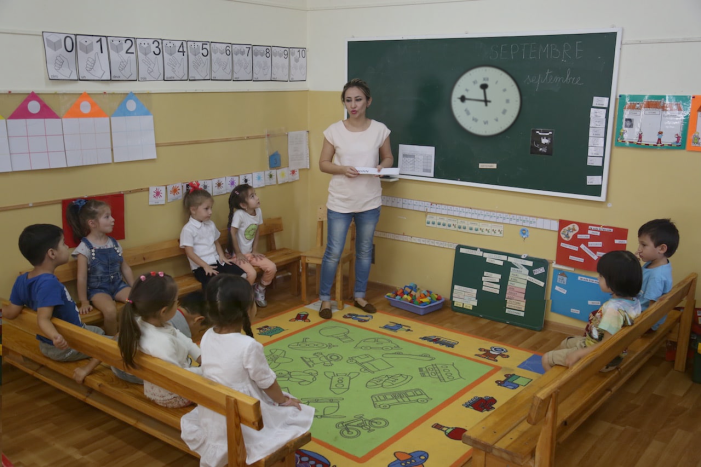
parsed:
11:46
